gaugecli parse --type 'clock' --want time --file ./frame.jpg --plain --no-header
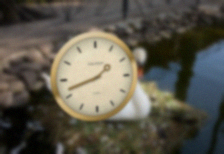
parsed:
1:42
